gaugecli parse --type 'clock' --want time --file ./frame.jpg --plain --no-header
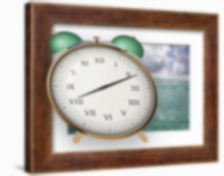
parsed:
8:11
